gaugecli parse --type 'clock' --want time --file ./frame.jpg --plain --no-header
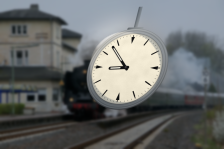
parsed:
8:53
